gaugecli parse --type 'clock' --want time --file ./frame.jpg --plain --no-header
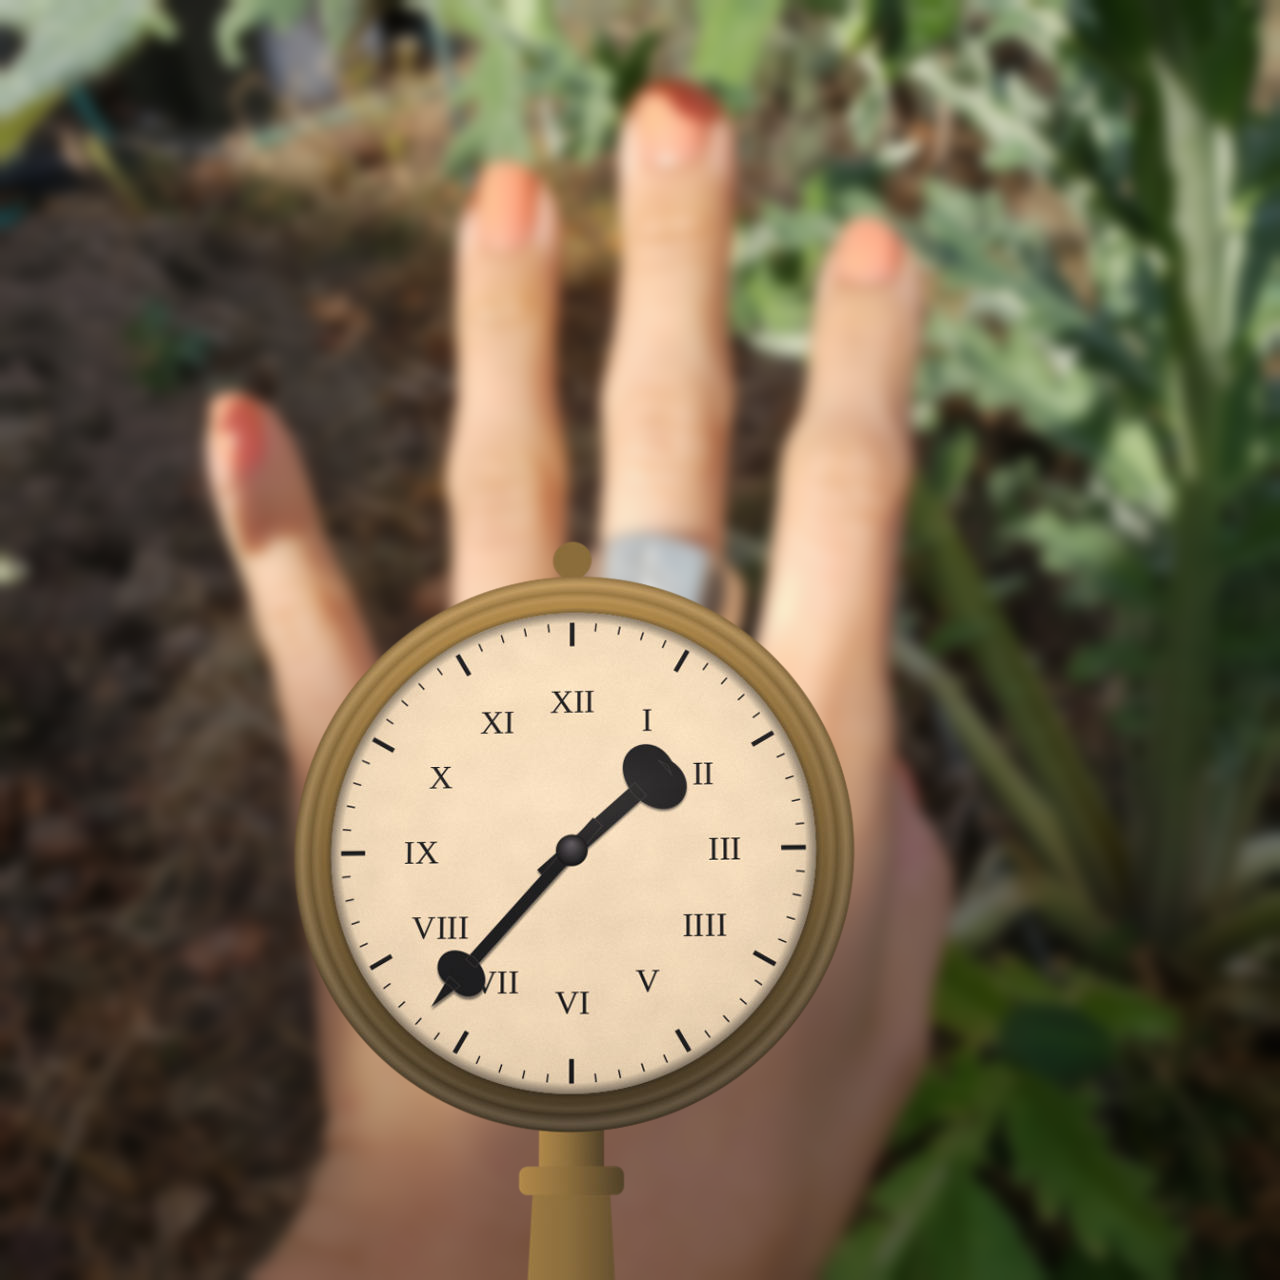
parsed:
1:37
